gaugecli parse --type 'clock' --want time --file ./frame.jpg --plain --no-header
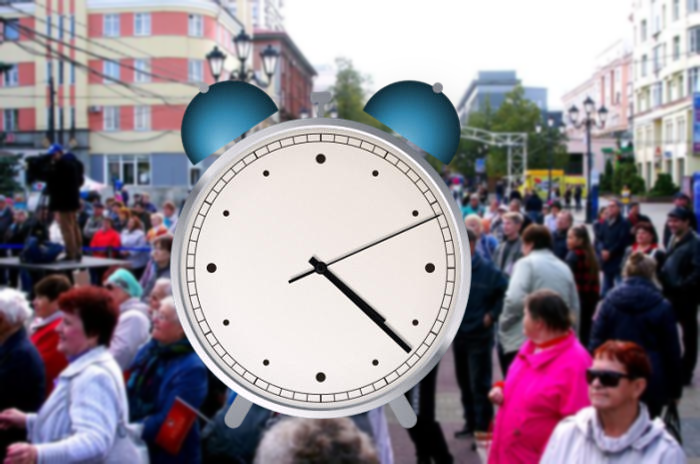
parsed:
4:22:11
